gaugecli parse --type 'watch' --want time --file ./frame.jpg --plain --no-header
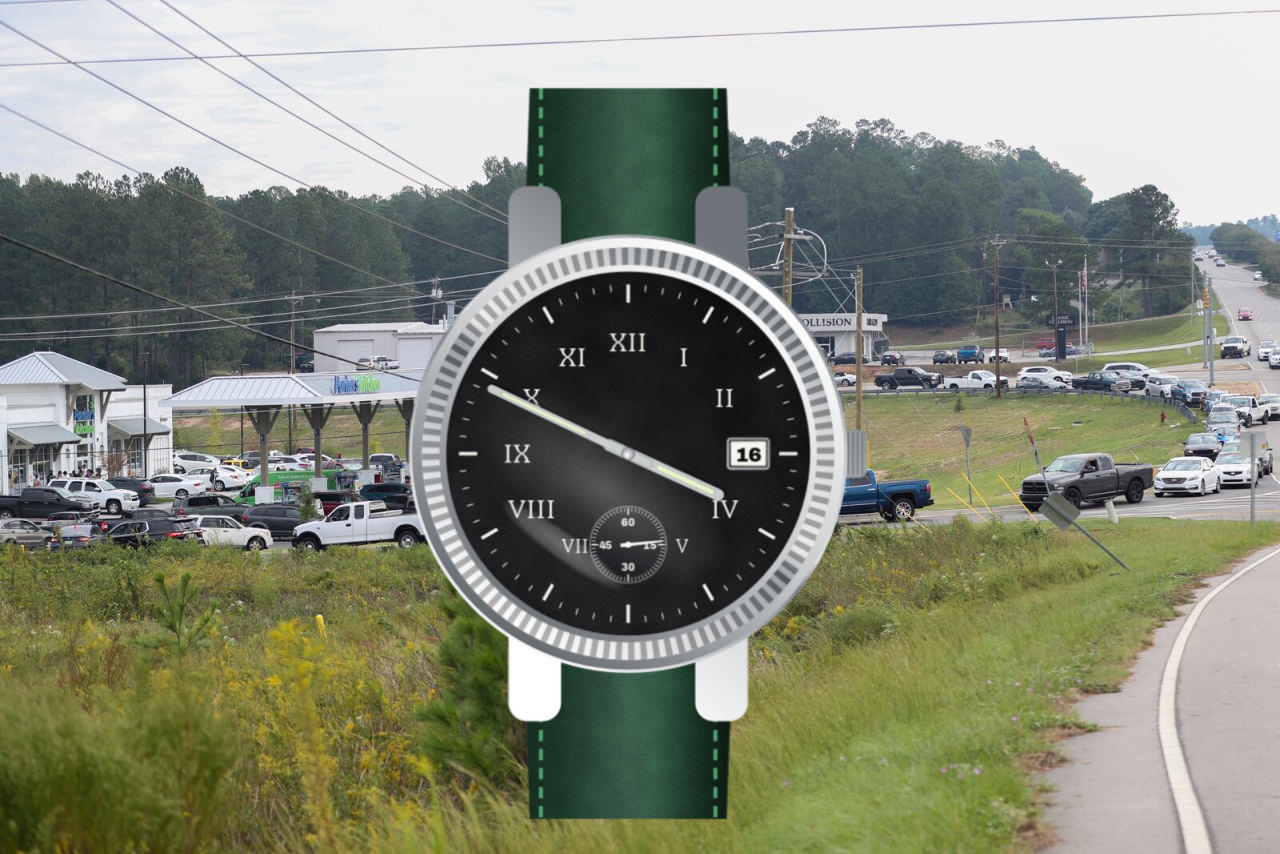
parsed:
3:49:14
